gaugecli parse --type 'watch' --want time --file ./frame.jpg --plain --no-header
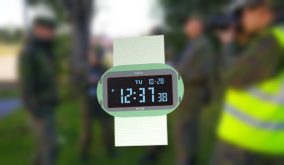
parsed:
12:37:38
